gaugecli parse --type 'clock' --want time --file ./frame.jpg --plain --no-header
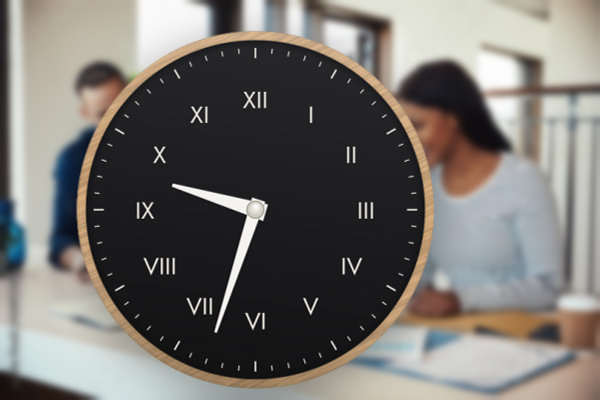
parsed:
9:33
